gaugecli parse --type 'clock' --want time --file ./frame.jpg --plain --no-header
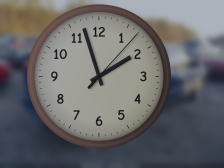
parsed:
1:57:07
